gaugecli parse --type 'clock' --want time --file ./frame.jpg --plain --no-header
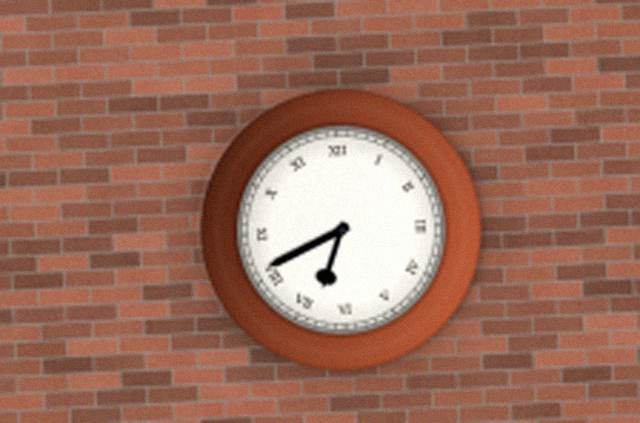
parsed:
6:41
